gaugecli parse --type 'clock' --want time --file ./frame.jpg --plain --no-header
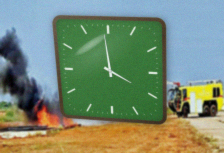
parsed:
3:59
